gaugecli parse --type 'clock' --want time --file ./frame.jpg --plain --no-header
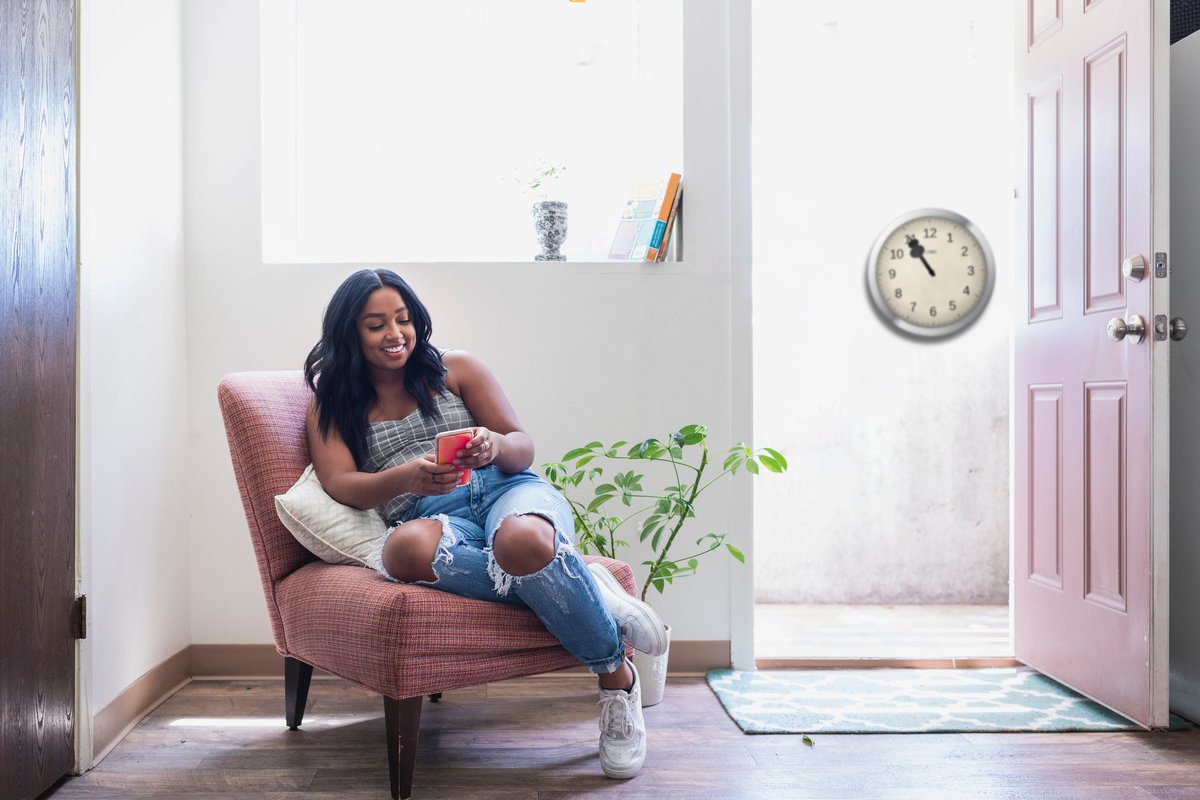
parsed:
10:55
